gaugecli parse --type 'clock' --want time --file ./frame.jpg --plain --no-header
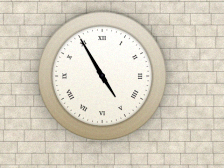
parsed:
4:55
